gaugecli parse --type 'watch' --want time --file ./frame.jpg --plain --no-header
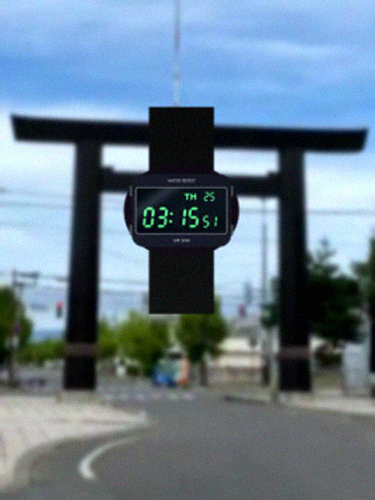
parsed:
3:15:51
